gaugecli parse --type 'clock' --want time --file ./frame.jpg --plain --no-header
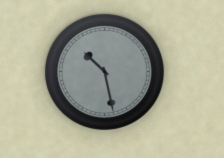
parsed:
10:28
